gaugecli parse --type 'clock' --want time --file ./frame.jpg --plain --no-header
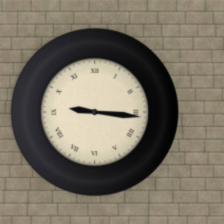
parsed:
9:16
